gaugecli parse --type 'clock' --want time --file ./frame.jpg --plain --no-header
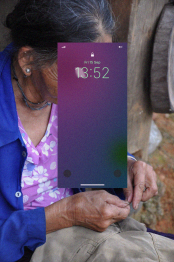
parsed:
13:52
